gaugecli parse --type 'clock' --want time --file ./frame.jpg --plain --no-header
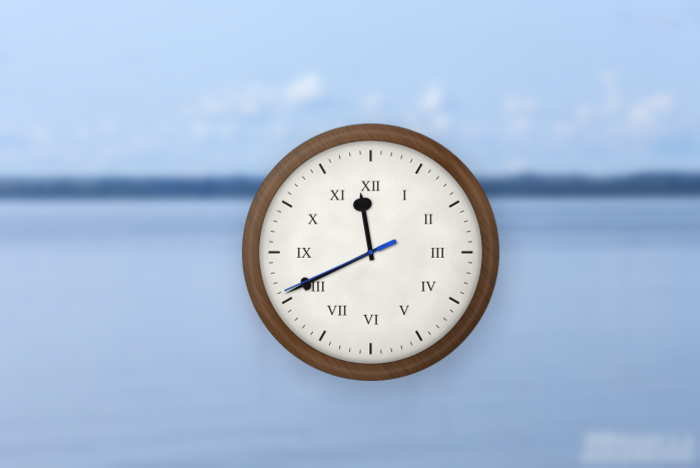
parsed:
11:40:41
